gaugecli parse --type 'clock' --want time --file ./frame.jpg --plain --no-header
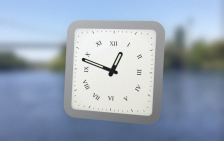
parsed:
12:48
